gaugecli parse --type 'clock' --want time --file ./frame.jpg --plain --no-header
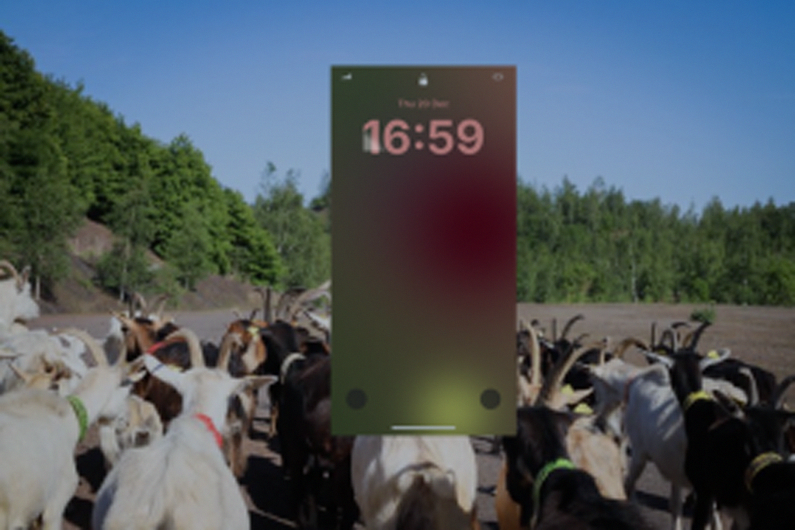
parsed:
16:59
